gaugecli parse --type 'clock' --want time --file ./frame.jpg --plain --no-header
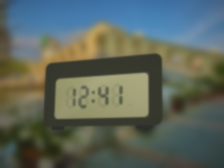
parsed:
12:41
